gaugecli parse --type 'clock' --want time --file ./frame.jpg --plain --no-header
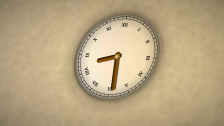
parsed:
8:29
